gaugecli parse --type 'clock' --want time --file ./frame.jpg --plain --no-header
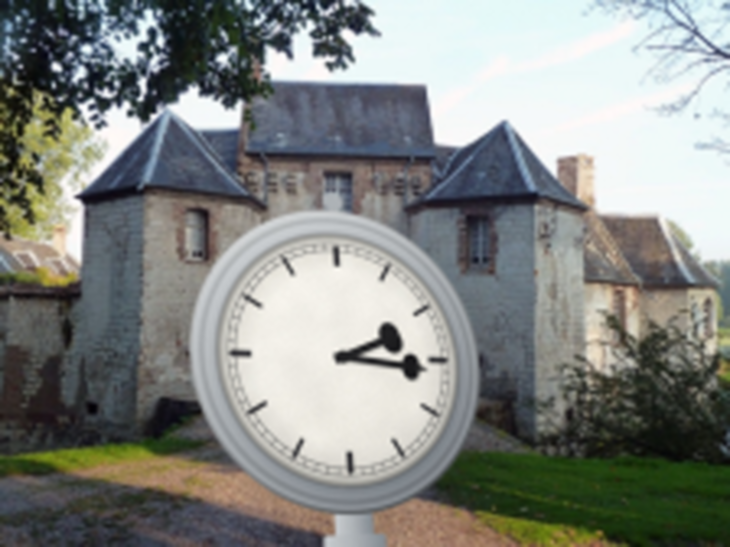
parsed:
2:16
